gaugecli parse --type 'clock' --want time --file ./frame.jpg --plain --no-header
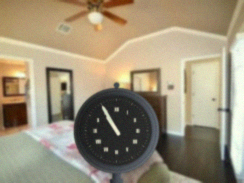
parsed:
10:55
